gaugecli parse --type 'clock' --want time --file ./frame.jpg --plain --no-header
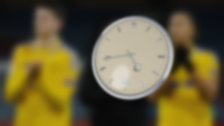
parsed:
4:43
